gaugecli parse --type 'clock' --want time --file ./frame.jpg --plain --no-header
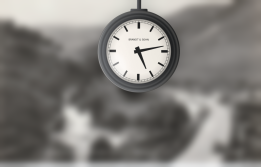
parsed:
5:13
